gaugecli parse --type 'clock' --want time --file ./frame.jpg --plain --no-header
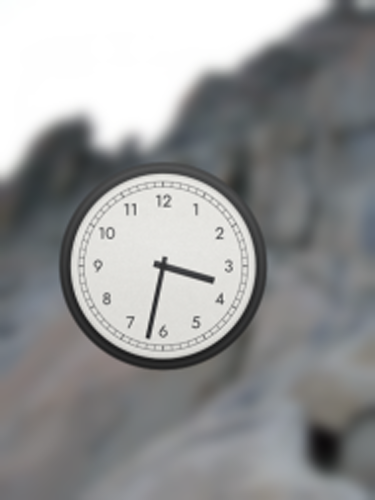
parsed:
3:32
